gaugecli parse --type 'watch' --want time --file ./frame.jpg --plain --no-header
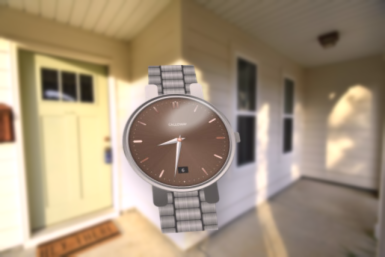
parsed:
8:32
